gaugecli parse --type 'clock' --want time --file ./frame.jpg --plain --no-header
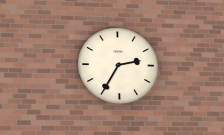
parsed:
2:35
